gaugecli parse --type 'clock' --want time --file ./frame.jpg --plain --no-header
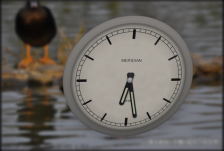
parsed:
6:28
